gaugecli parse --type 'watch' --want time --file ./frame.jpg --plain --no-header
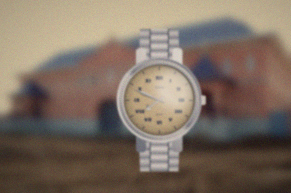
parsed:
7:49
